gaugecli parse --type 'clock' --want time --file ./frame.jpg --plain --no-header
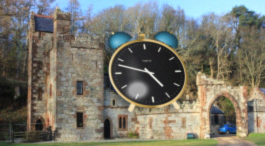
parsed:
4:48
